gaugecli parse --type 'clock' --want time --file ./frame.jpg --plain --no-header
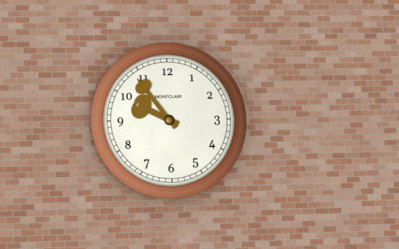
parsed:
9:54
